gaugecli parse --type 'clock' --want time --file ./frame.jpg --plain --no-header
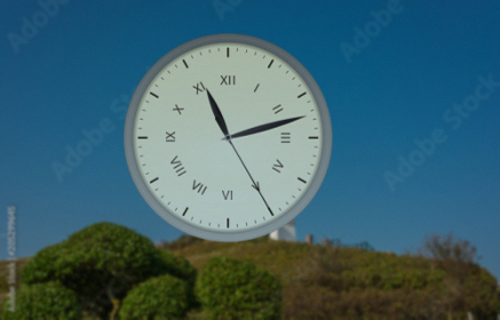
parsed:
11:12:25
